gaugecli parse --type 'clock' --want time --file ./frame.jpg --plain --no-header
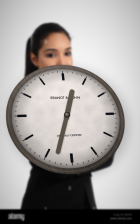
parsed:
12:33
